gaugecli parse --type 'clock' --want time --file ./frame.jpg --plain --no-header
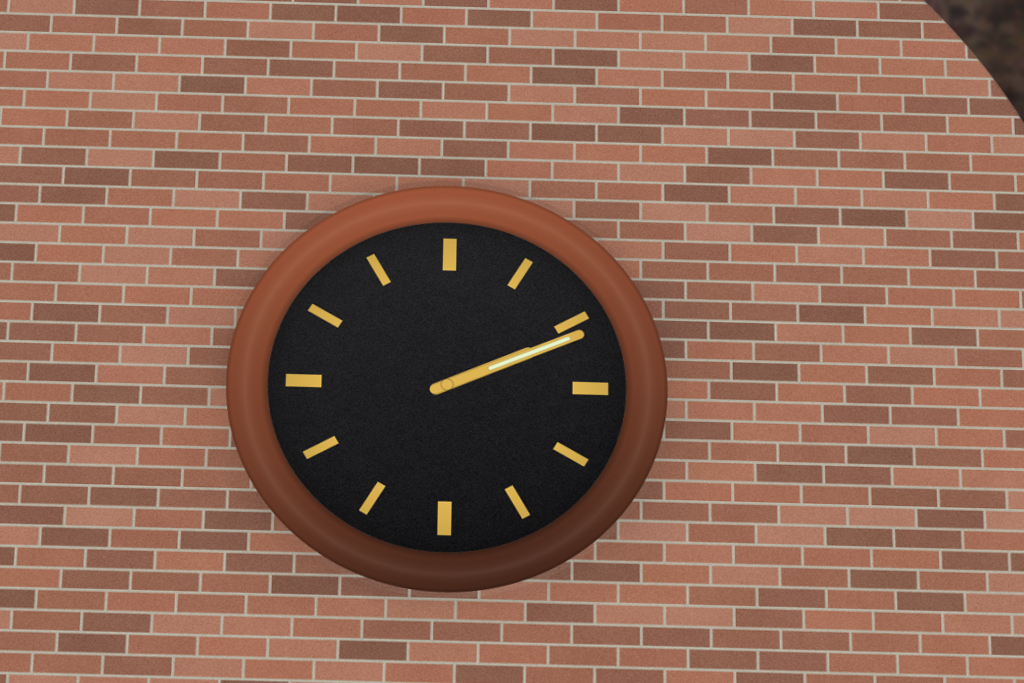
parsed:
2:11
